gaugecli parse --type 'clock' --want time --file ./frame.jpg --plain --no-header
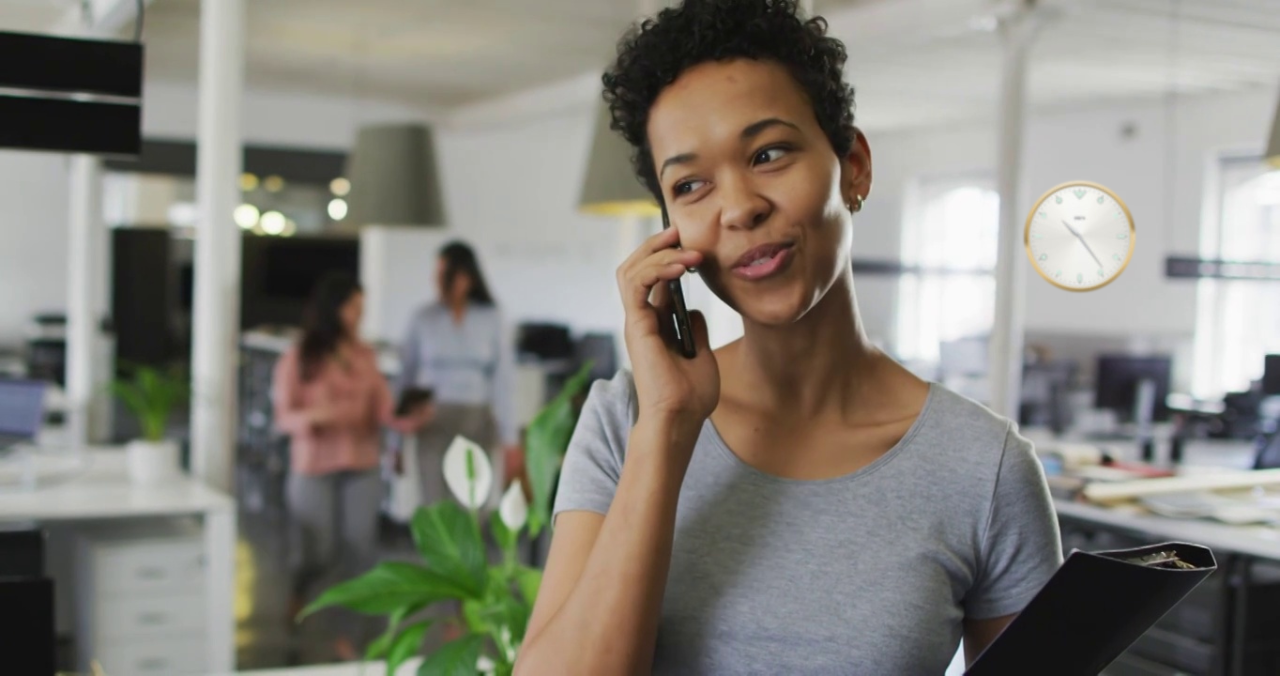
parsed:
10:24
